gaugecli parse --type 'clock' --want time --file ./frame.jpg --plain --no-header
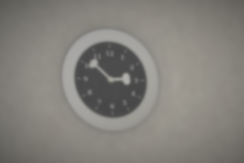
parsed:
2:52
